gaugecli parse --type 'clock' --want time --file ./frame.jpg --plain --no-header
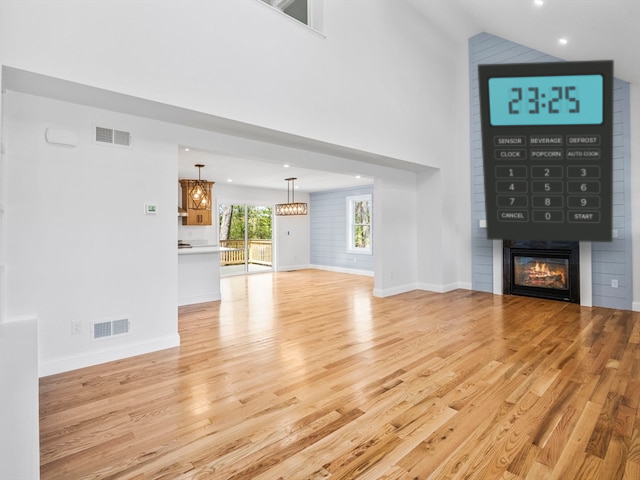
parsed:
23:25
